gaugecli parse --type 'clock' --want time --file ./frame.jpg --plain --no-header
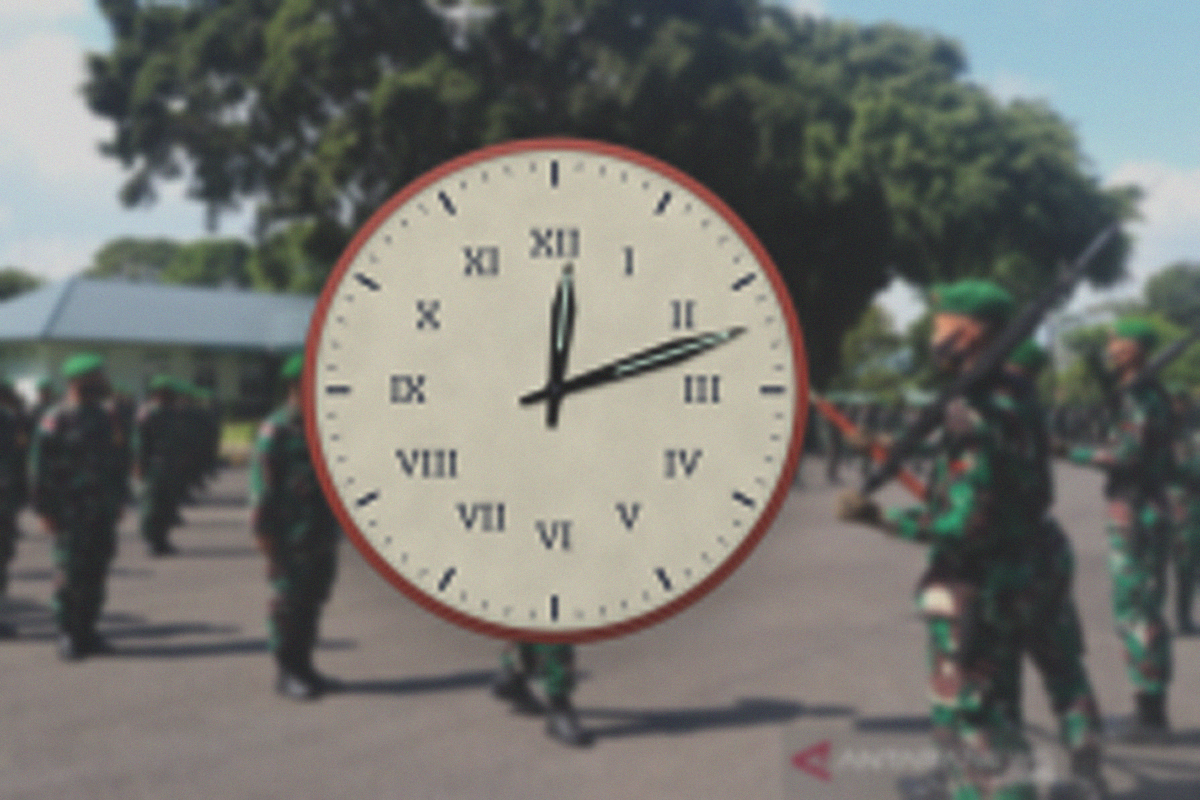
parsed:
12:12
